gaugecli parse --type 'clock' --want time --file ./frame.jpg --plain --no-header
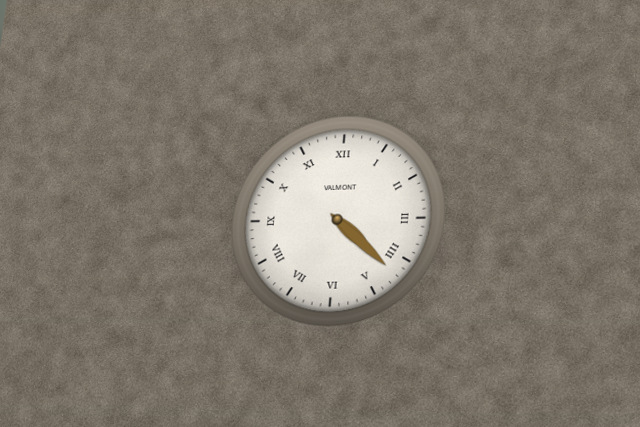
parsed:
4:22
